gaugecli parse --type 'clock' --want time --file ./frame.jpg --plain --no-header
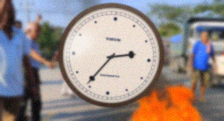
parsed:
2:36
